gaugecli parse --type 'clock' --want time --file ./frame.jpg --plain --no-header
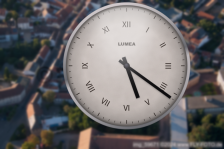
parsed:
5:21
